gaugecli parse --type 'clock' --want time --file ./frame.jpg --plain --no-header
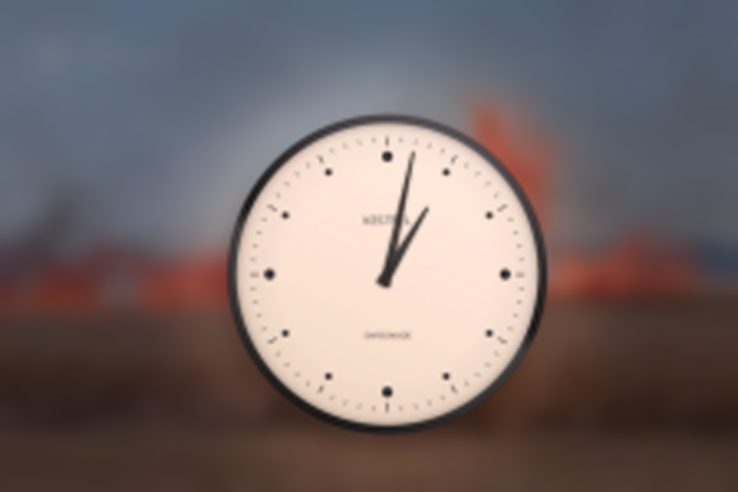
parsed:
1:02
